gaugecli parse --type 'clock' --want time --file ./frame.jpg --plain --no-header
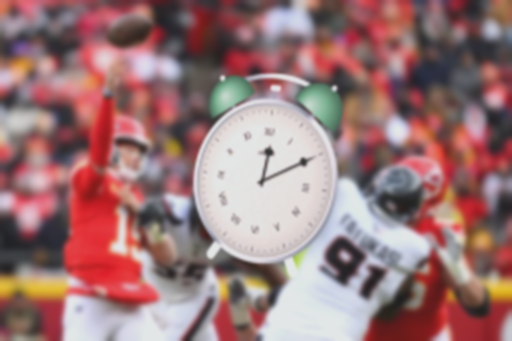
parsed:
12:10
